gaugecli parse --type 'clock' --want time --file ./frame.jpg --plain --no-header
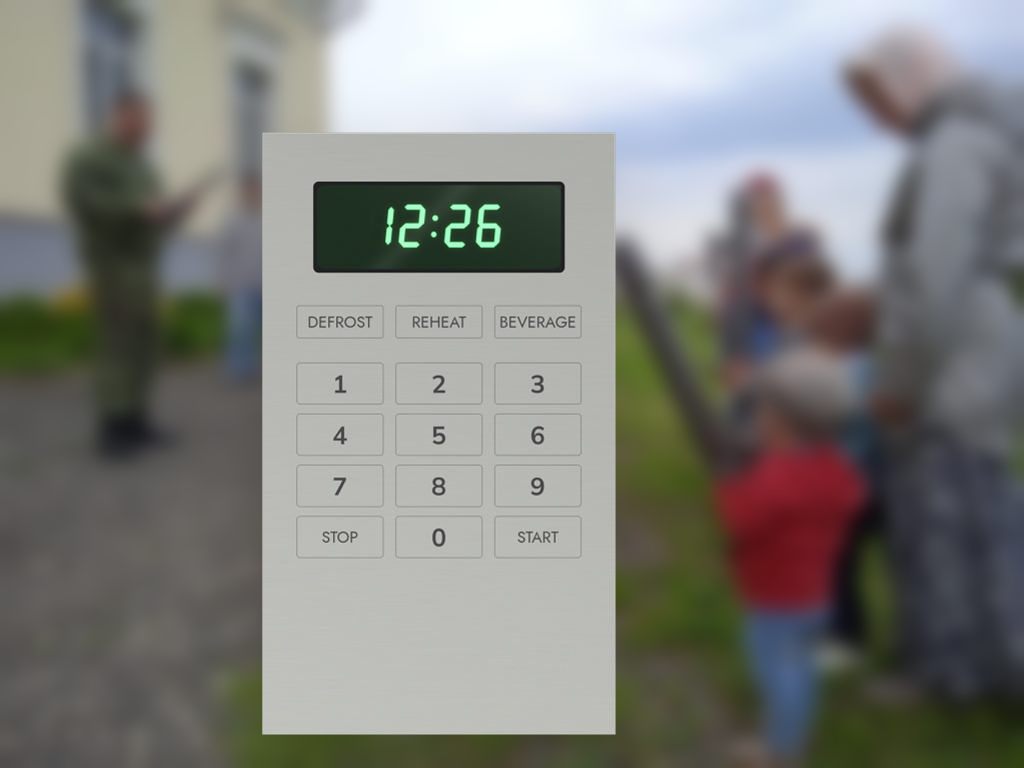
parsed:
12:26
